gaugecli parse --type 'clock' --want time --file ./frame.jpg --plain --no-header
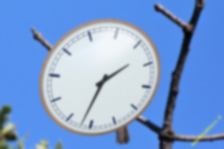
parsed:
1:32
